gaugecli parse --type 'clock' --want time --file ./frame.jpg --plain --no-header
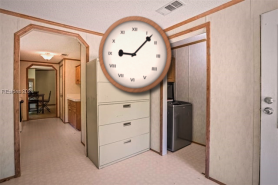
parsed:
9:07
